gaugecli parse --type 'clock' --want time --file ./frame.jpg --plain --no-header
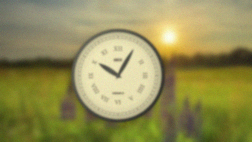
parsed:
10:05
